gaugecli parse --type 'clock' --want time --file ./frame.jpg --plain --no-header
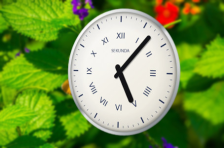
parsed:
5:07
